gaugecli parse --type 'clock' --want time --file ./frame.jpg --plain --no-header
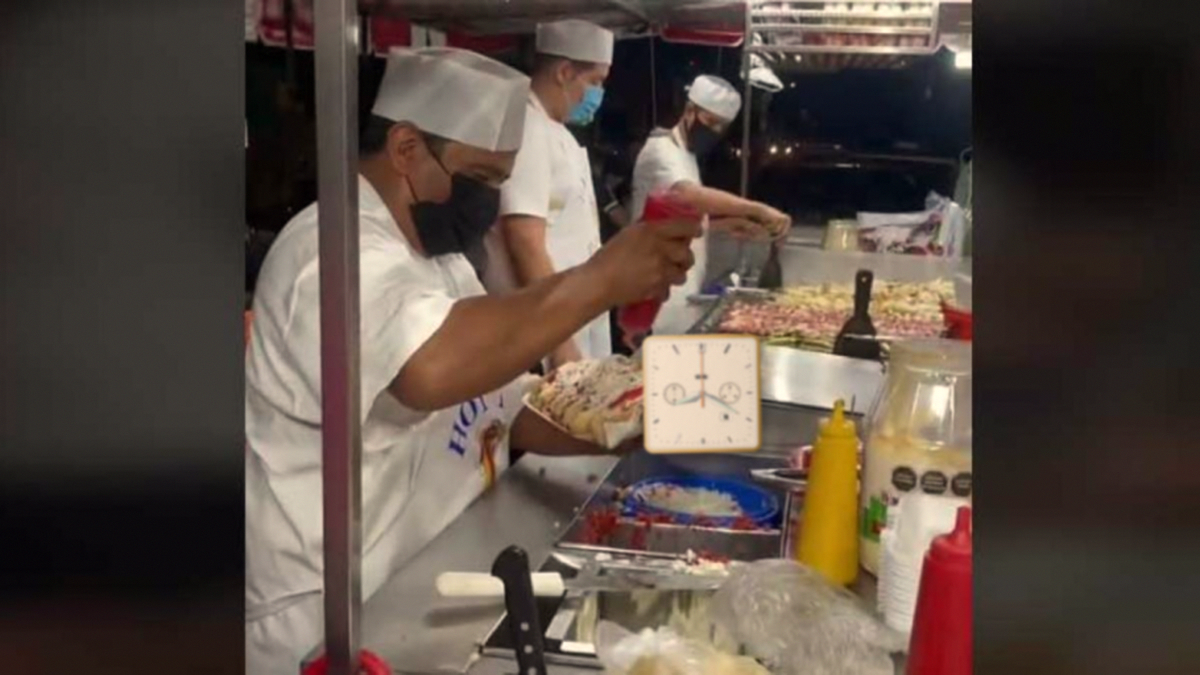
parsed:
8:20
